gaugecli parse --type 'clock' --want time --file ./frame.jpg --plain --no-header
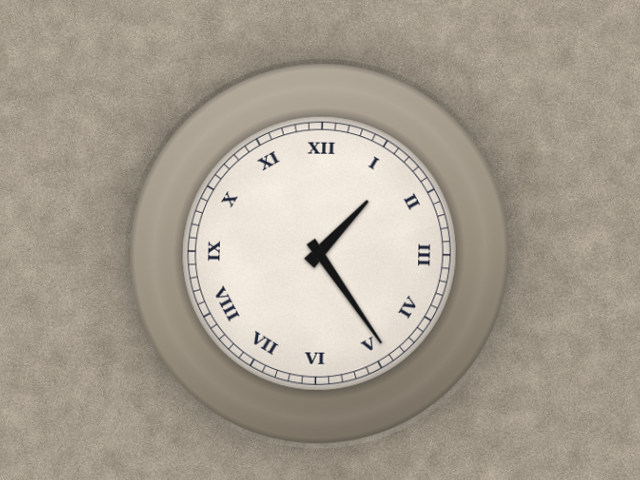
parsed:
1:24
